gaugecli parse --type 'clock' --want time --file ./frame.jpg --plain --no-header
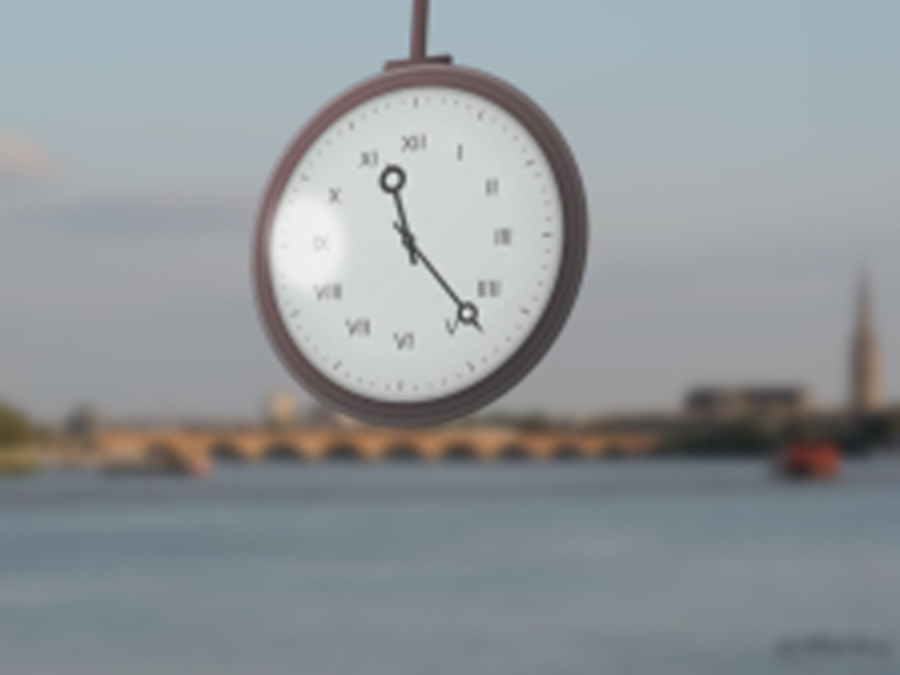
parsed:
11:23
